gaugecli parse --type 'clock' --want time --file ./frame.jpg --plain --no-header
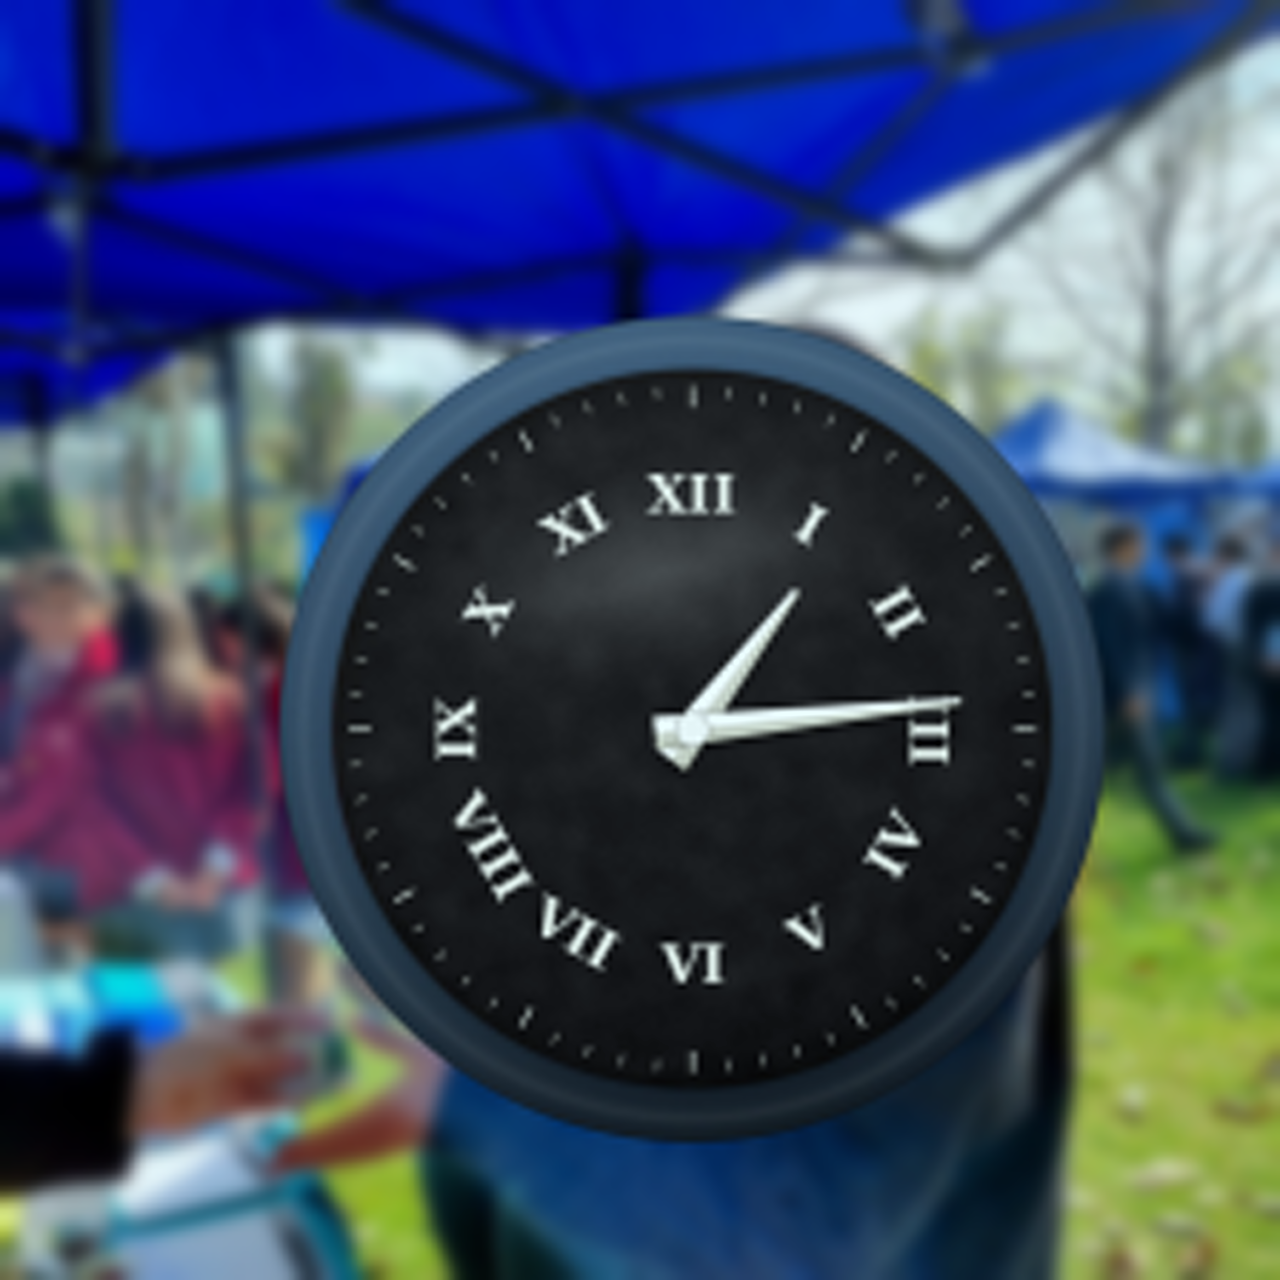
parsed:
1:14
